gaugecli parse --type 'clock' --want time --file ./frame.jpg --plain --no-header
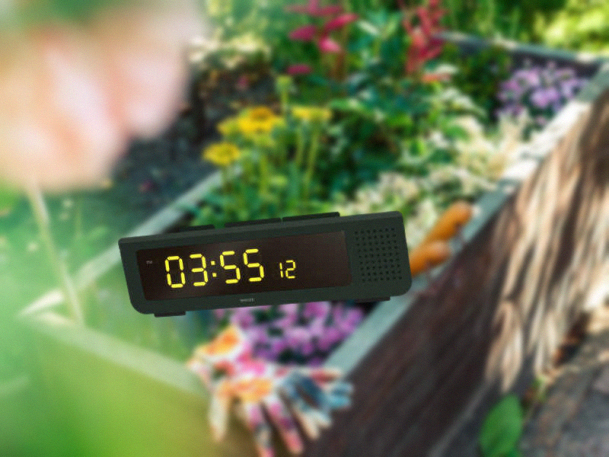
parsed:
3:55:12
